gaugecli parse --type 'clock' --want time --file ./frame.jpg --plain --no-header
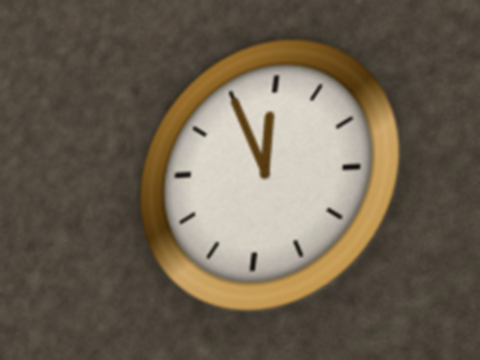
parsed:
11:55
